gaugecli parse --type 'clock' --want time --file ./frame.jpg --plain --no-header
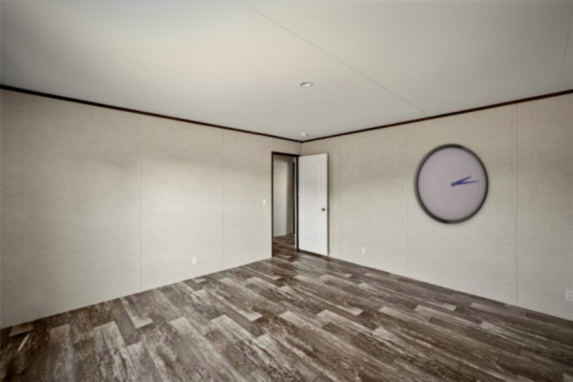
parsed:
2:14
